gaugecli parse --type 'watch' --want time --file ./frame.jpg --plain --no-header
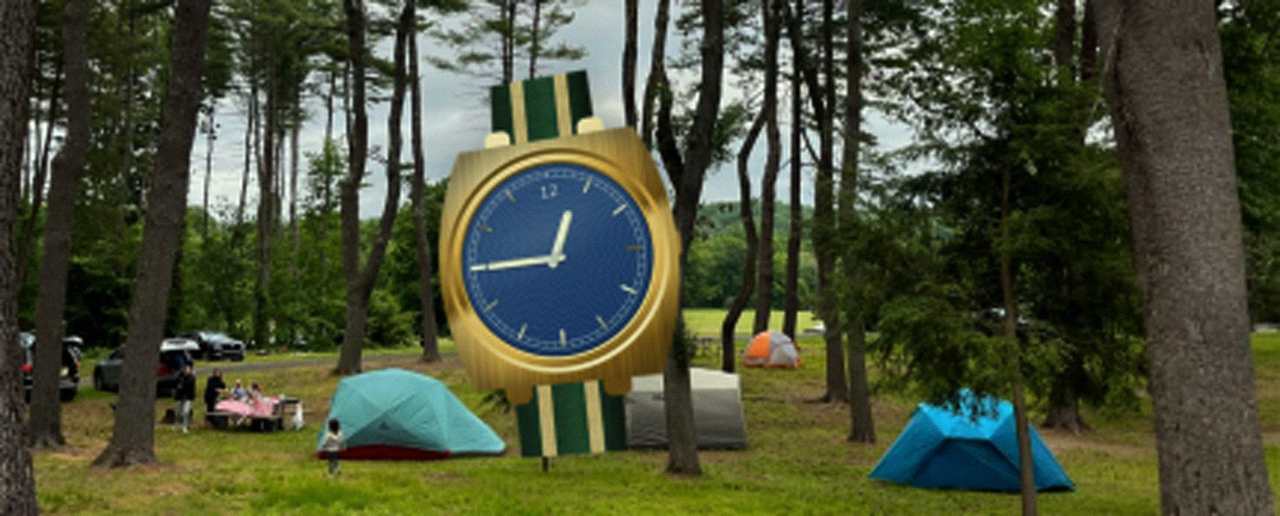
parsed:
12:45
